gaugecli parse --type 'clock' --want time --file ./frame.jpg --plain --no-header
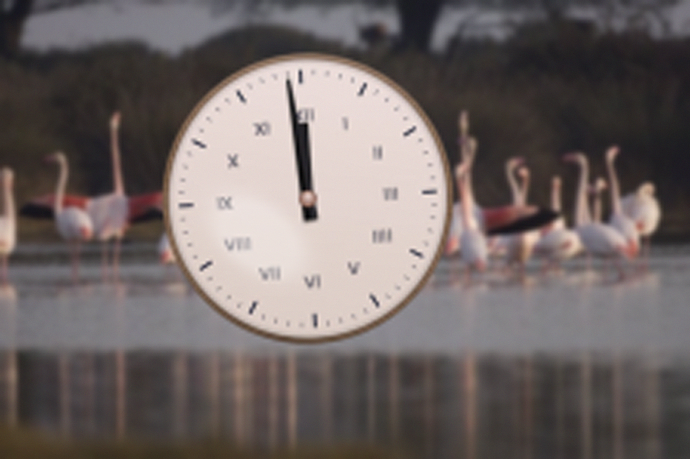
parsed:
11:59
